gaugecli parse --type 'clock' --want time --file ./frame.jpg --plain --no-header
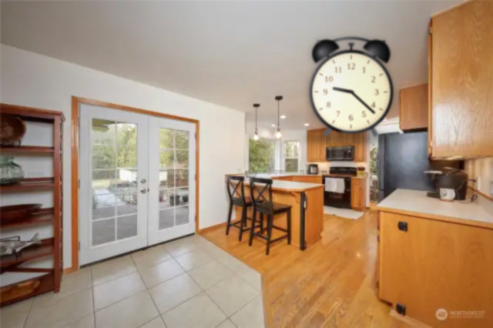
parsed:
9:22
